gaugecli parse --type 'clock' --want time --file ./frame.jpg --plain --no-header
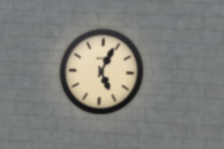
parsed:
5:04
